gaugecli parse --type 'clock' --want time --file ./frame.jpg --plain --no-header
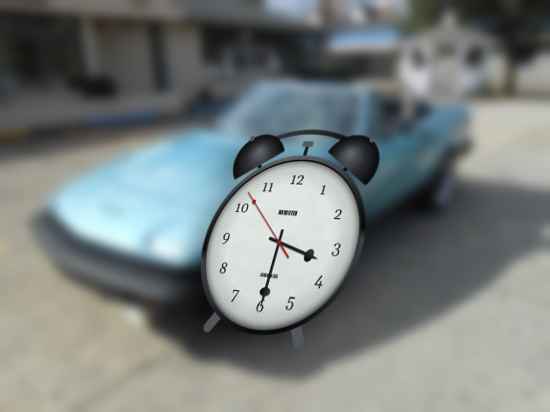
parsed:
3:29:52
